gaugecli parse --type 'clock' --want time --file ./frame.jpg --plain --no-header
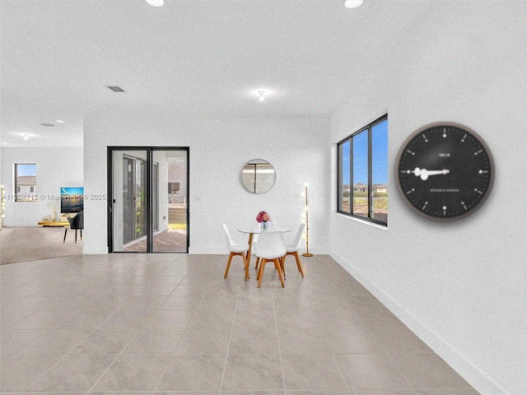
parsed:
8:45
